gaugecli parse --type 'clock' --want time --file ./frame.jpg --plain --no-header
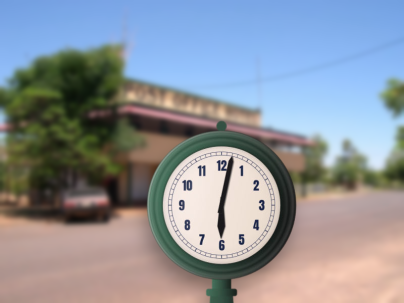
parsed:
6:02
